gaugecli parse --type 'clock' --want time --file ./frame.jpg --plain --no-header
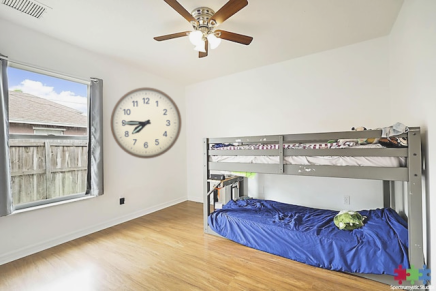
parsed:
7:45
